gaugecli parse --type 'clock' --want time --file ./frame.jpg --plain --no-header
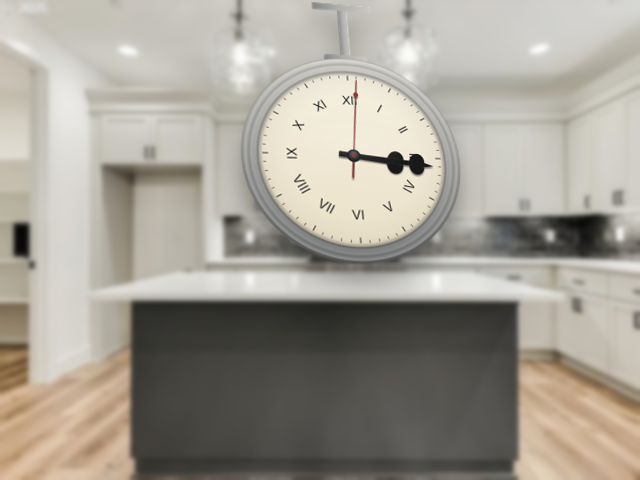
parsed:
3:16:01
